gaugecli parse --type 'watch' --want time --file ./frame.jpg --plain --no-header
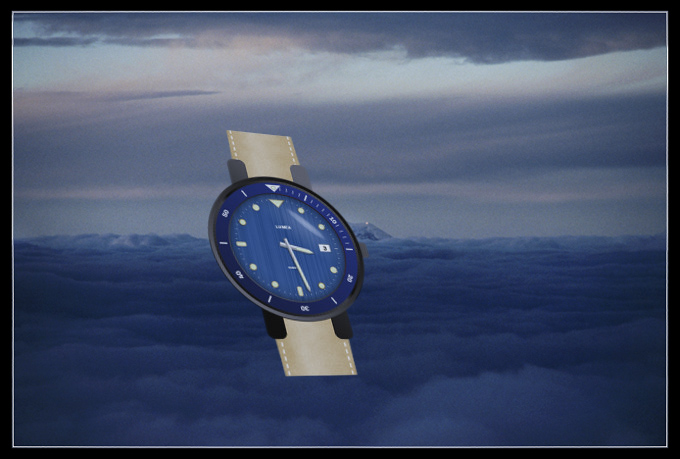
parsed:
3:28
